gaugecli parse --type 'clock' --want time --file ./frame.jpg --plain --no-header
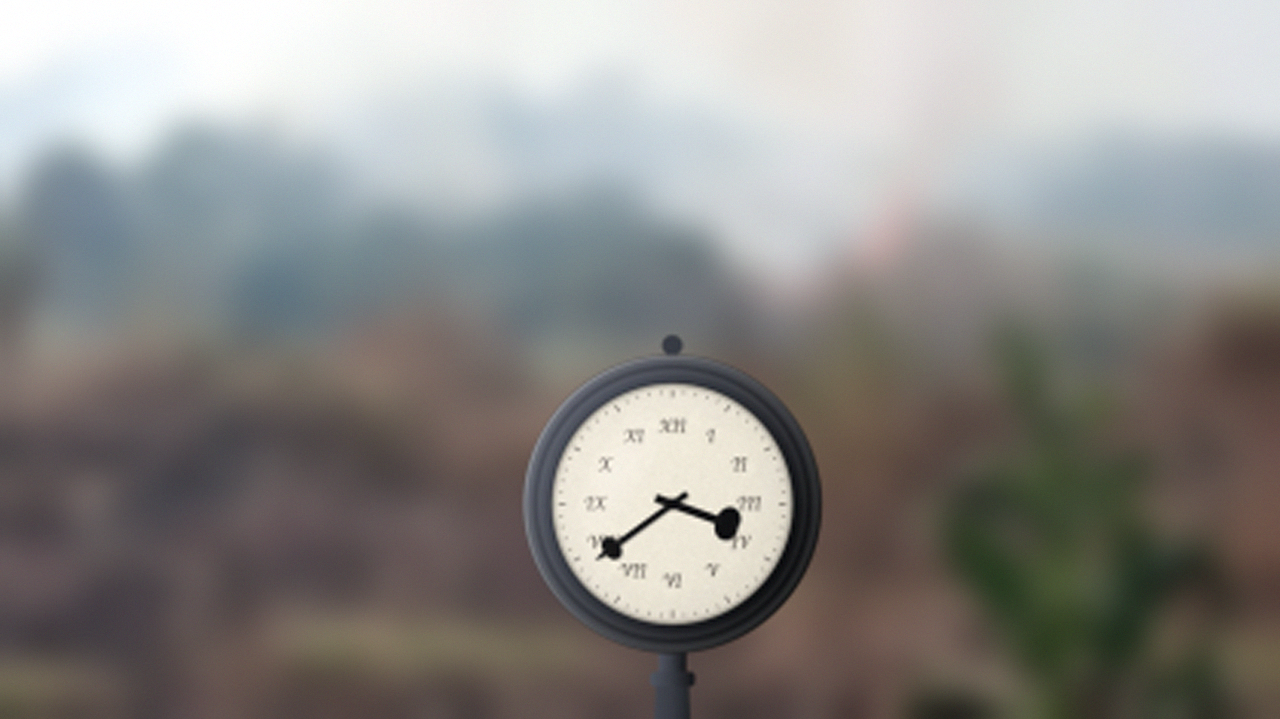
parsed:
3:39
